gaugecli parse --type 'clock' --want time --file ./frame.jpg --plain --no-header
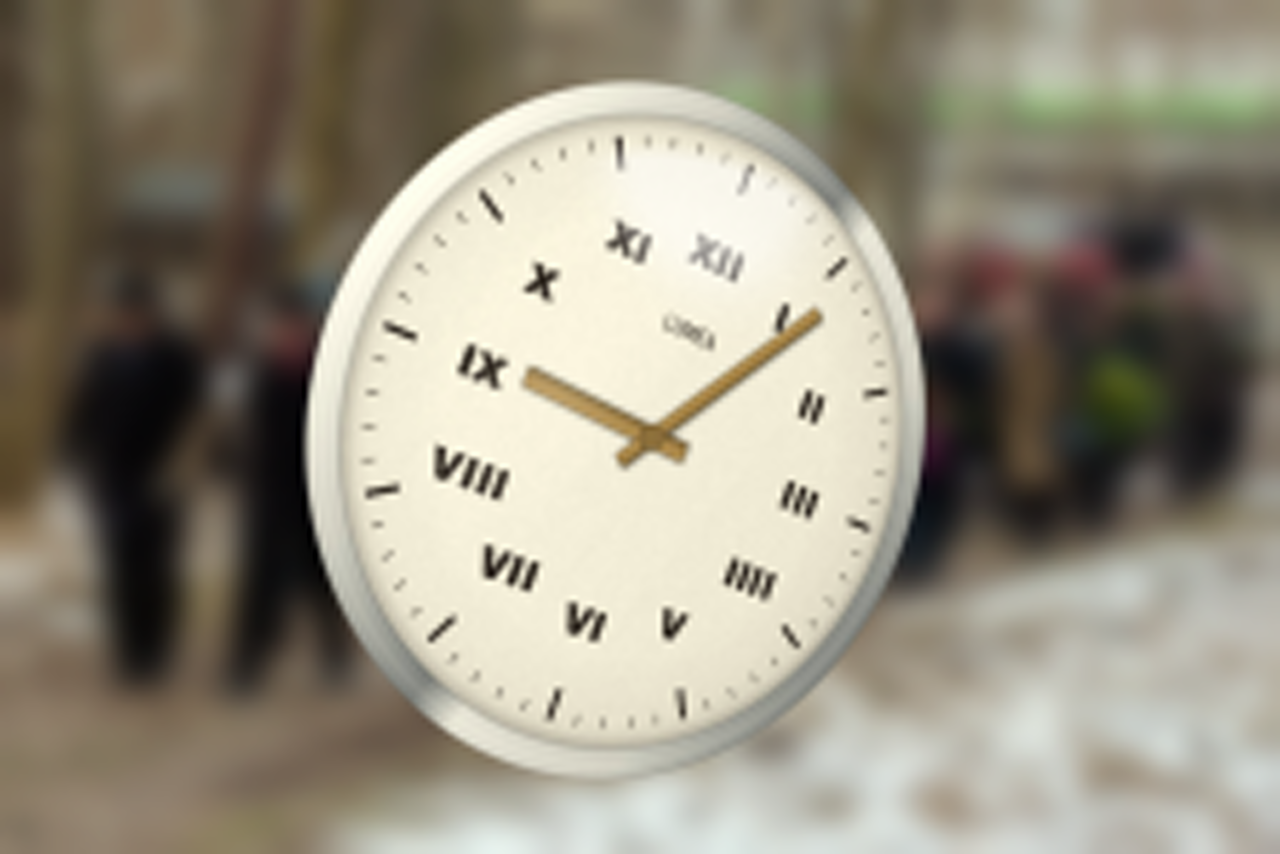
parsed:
9:06
